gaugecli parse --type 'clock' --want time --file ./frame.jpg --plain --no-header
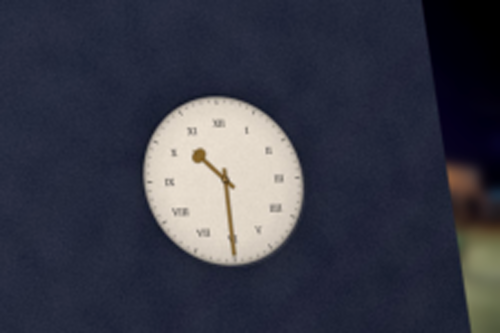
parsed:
10:30
